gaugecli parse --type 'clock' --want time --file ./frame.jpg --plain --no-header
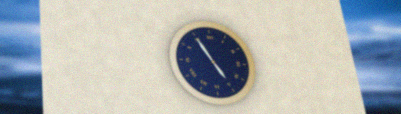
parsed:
4:55
